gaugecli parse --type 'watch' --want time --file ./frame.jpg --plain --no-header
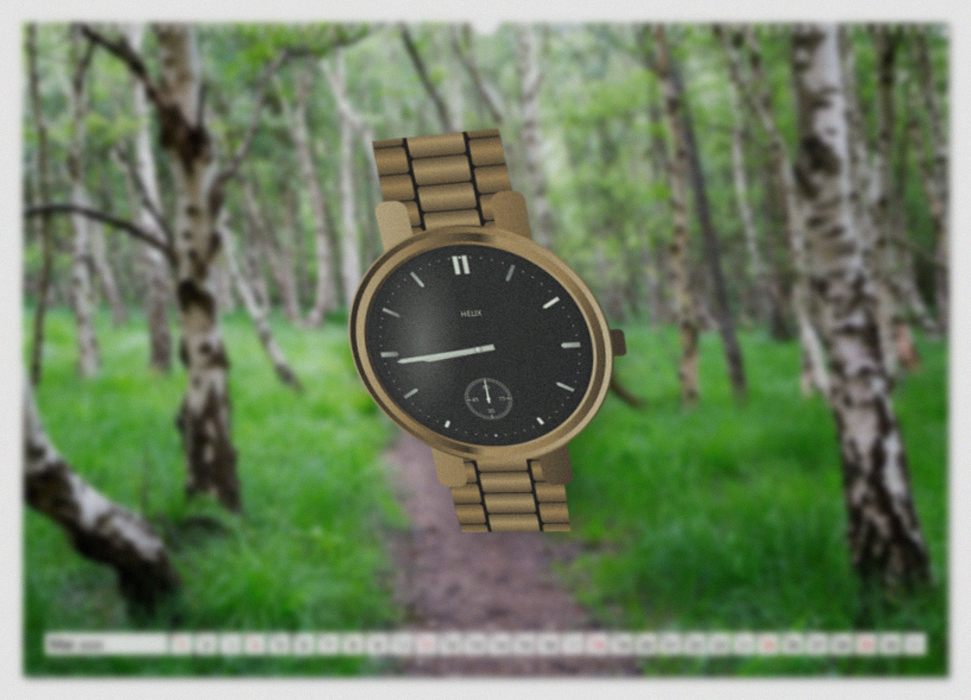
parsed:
8:44
